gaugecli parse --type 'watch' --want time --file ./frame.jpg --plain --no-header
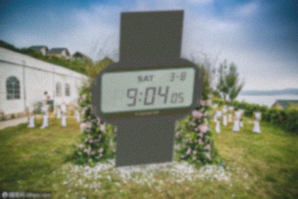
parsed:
9:04
